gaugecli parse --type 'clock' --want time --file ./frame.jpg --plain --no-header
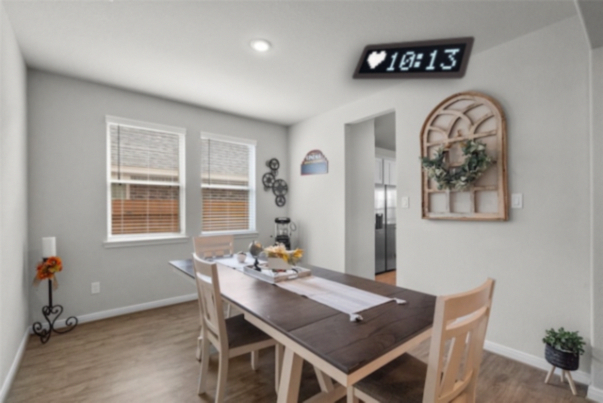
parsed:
10:13
